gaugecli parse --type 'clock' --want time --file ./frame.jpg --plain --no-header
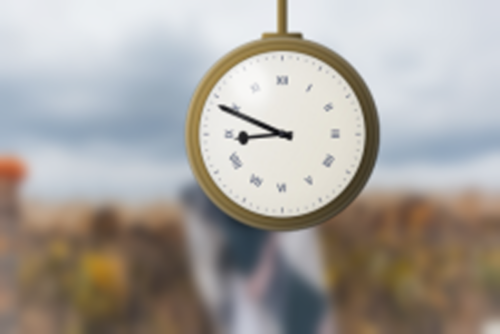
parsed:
8:49
